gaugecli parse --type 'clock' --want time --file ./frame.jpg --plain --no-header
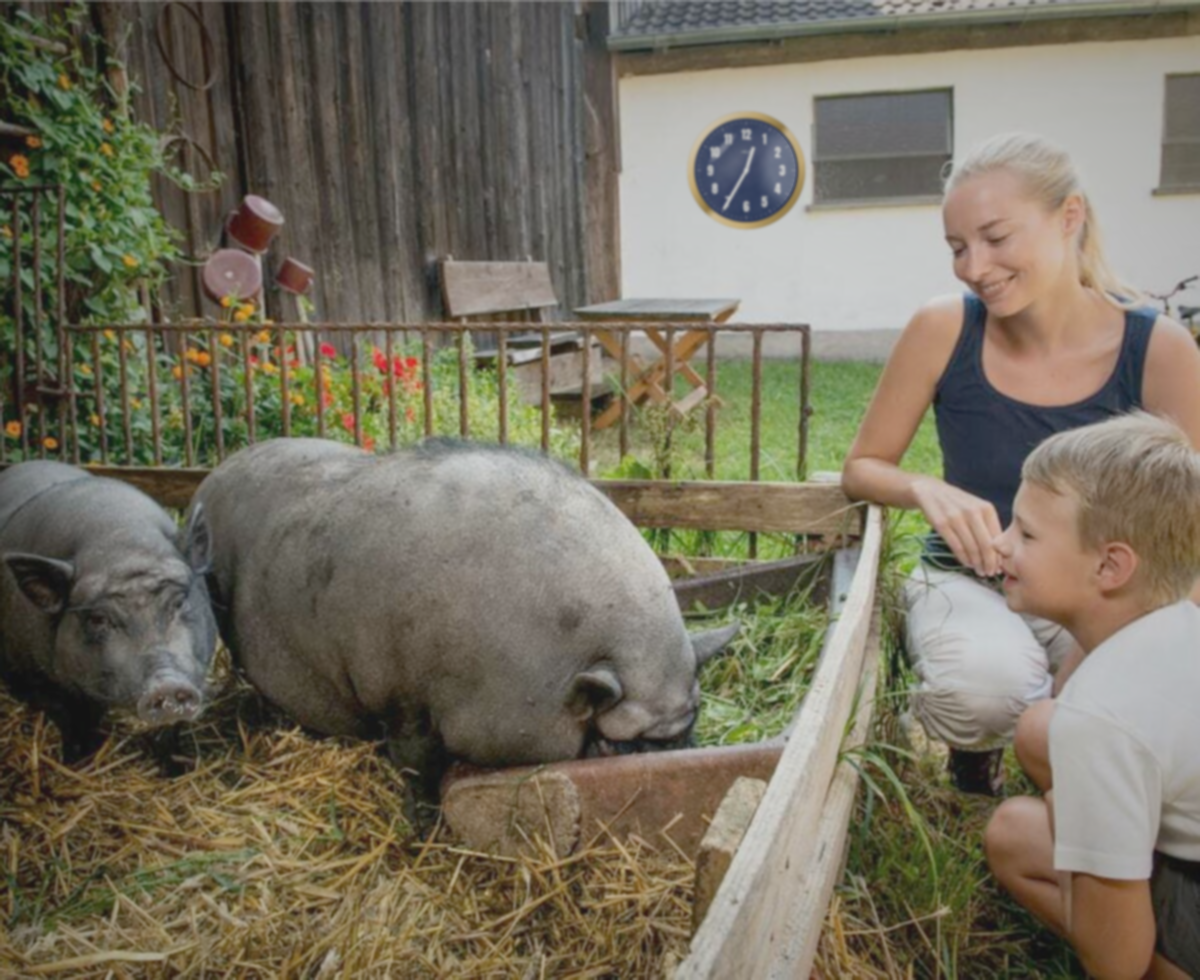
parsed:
12:35
